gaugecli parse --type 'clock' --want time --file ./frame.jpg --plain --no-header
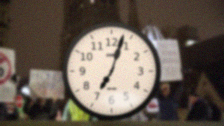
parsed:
7:03
